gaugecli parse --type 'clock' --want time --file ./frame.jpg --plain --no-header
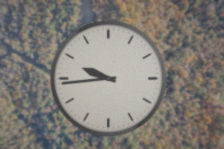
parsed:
9:44
